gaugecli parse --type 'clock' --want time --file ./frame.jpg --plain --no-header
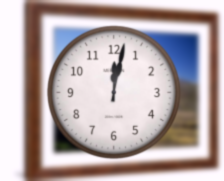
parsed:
12:02
